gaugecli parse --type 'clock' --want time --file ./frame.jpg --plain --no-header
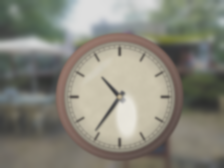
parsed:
10:36
